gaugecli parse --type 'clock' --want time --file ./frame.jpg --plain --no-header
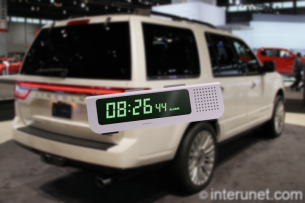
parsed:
8:26:44
